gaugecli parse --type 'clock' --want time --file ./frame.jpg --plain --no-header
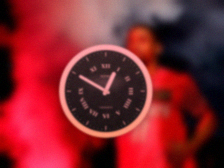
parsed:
12:50
